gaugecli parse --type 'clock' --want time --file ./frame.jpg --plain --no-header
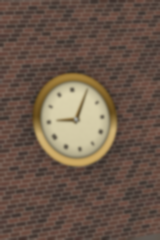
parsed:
9:05
